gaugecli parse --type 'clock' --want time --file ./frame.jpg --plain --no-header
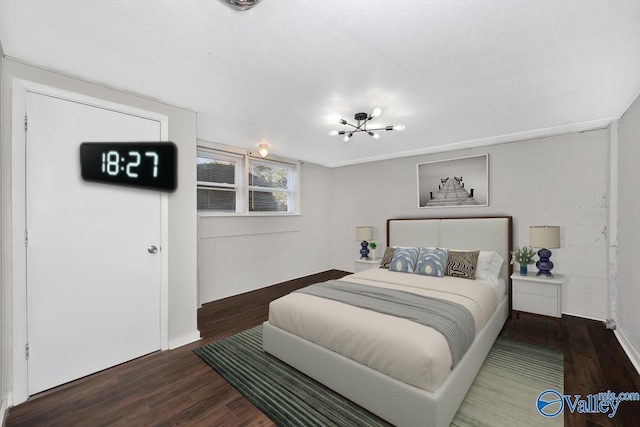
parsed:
18:27
